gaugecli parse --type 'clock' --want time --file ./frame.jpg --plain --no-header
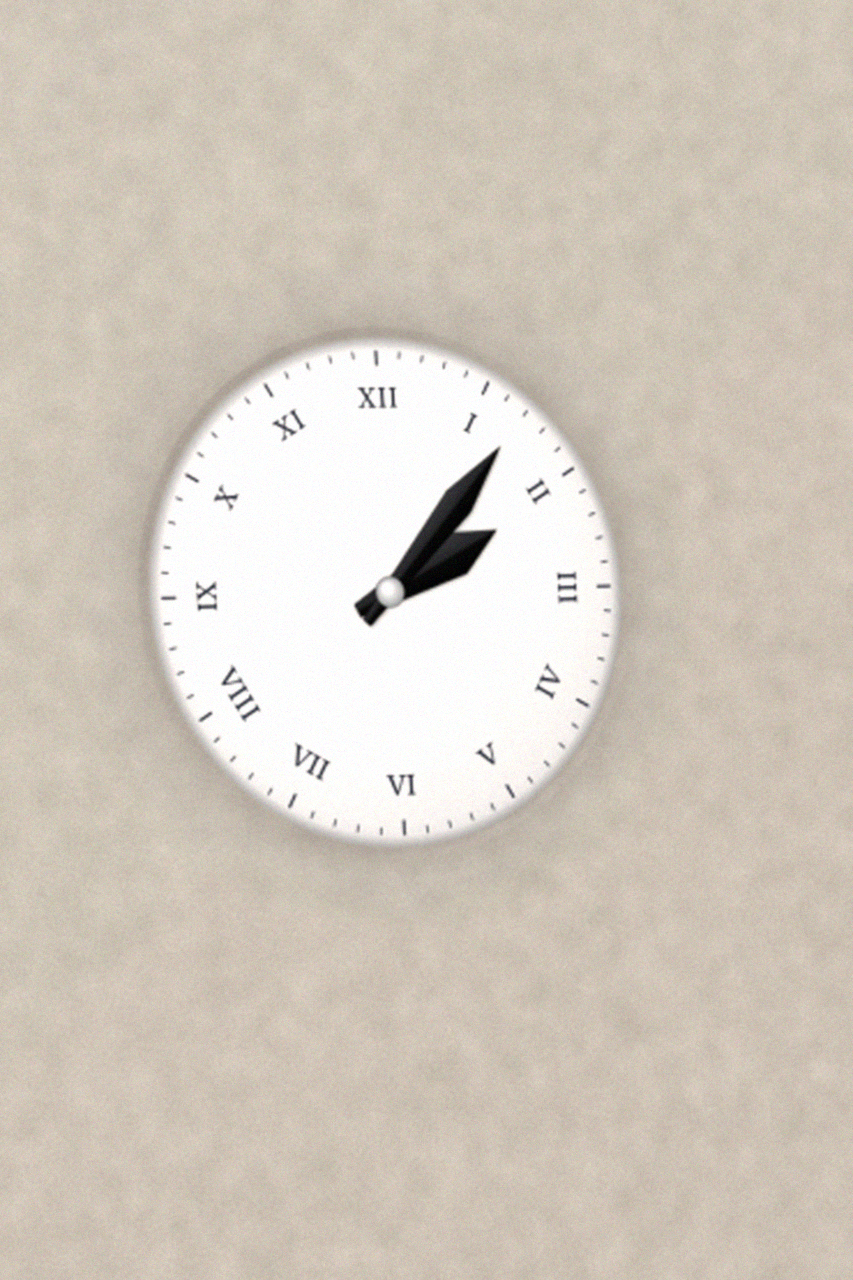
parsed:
2:07
